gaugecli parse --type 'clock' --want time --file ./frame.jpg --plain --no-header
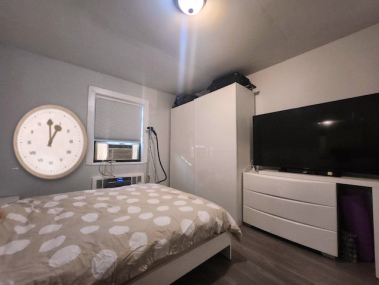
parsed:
1:00
